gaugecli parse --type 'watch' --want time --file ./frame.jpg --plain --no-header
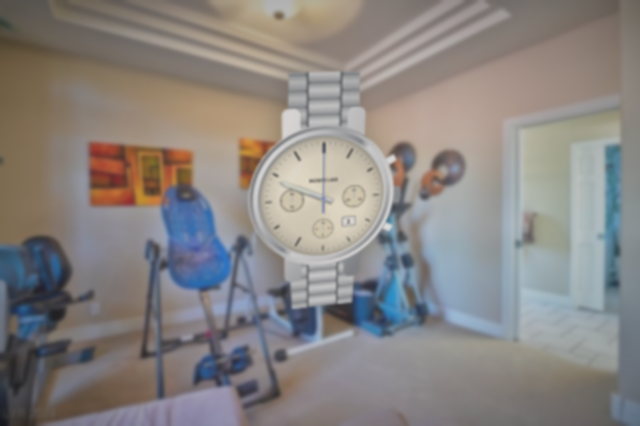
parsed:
9:49
